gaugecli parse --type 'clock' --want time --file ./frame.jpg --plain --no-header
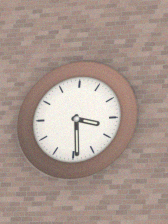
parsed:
3:29
